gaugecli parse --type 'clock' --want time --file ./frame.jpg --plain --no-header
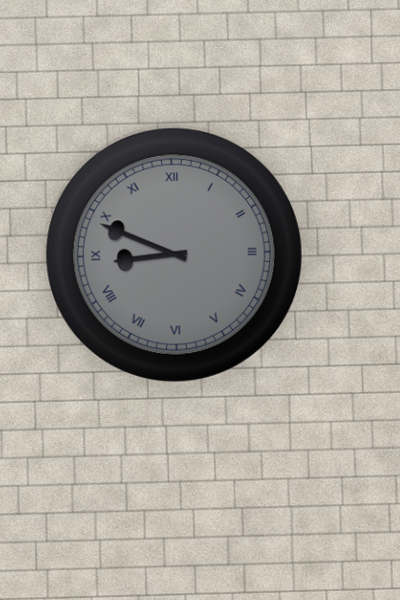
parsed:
8:49
